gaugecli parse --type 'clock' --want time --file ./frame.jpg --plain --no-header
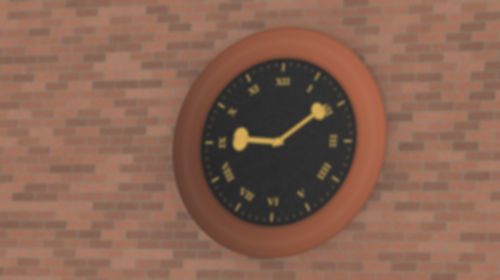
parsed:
9:09
